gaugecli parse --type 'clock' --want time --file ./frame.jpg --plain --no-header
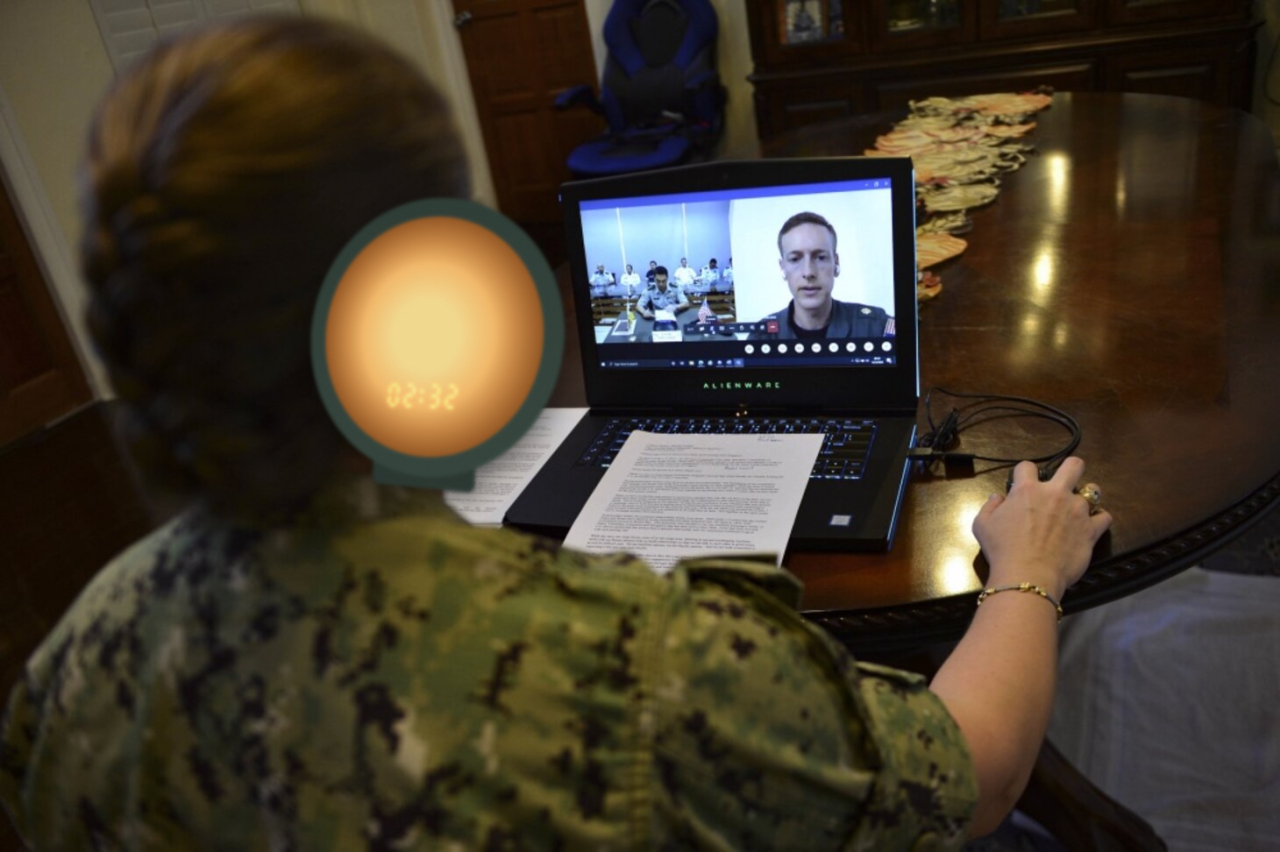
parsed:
2:32
